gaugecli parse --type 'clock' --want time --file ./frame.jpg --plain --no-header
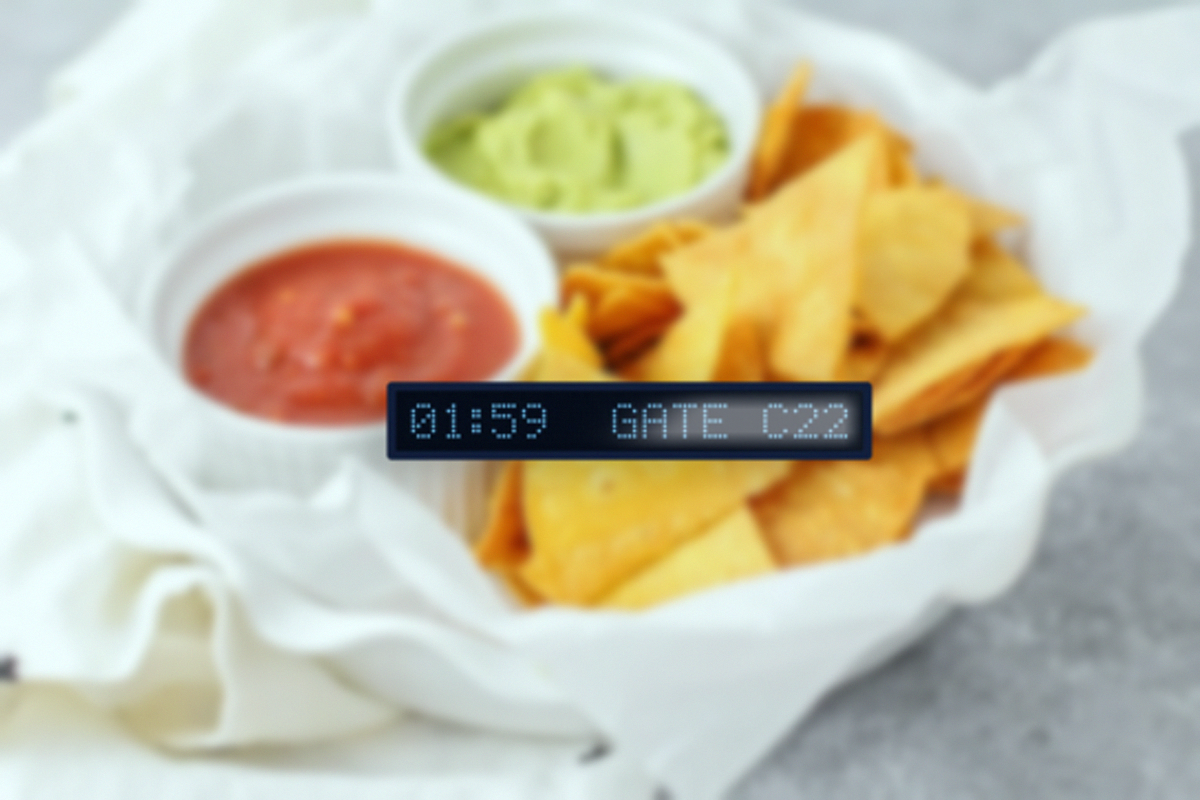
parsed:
1:59
